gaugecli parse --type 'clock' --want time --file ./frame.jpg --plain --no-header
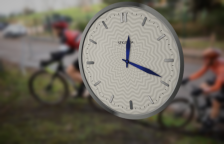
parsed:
12:19
